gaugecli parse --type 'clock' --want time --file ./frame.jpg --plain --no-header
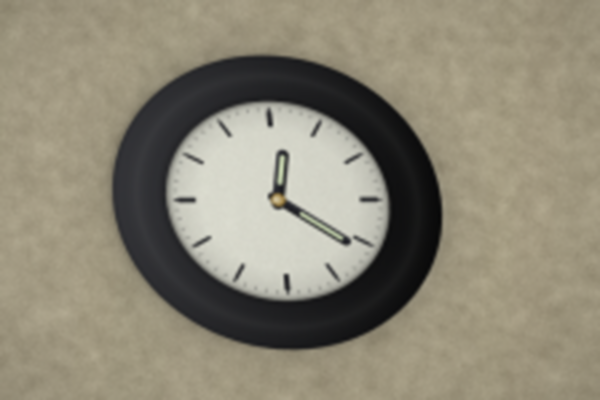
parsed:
12:21
